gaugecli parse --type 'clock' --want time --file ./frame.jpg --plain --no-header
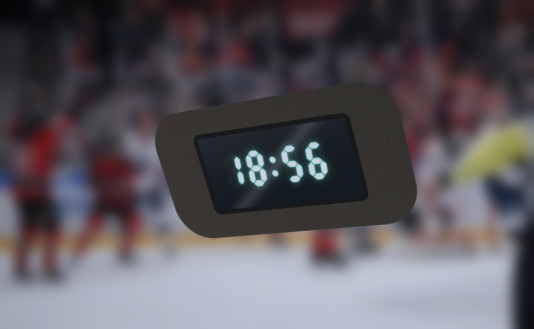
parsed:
18:56
